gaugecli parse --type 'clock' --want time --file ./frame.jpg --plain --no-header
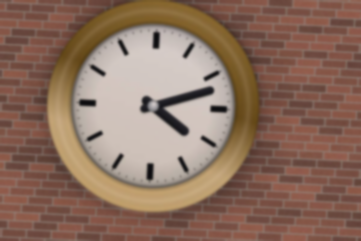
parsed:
4:12
